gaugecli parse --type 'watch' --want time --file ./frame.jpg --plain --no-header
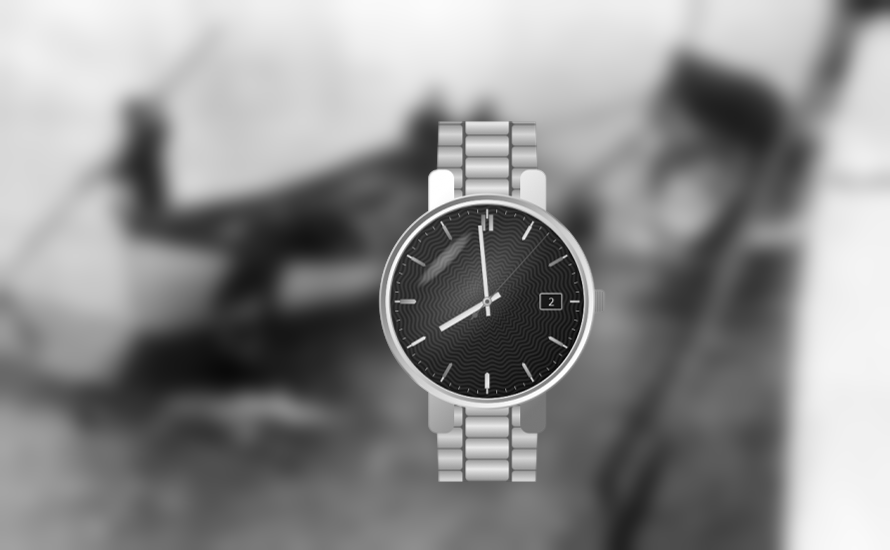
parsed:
7:59:07
